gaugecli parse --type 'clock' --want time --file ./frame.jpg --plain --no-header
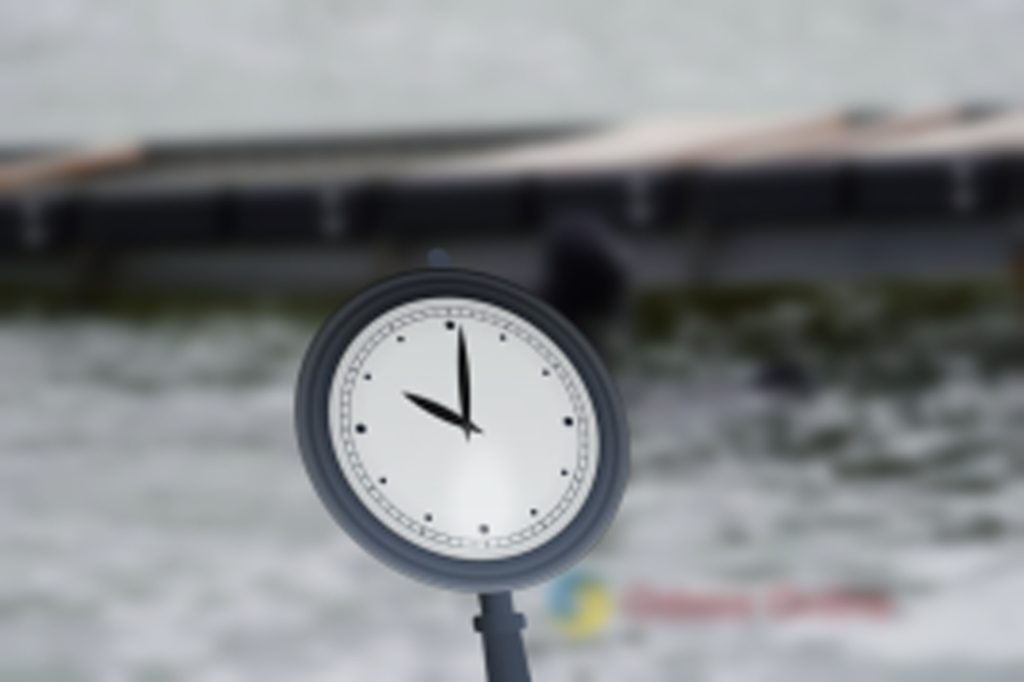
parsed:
10:01
